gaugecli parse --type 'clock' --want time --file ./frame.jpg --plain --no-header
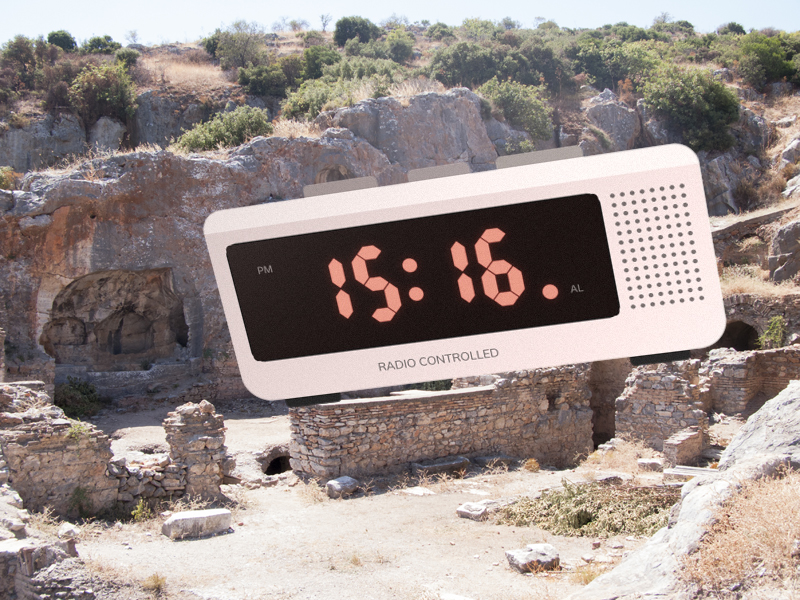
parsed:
15:16
